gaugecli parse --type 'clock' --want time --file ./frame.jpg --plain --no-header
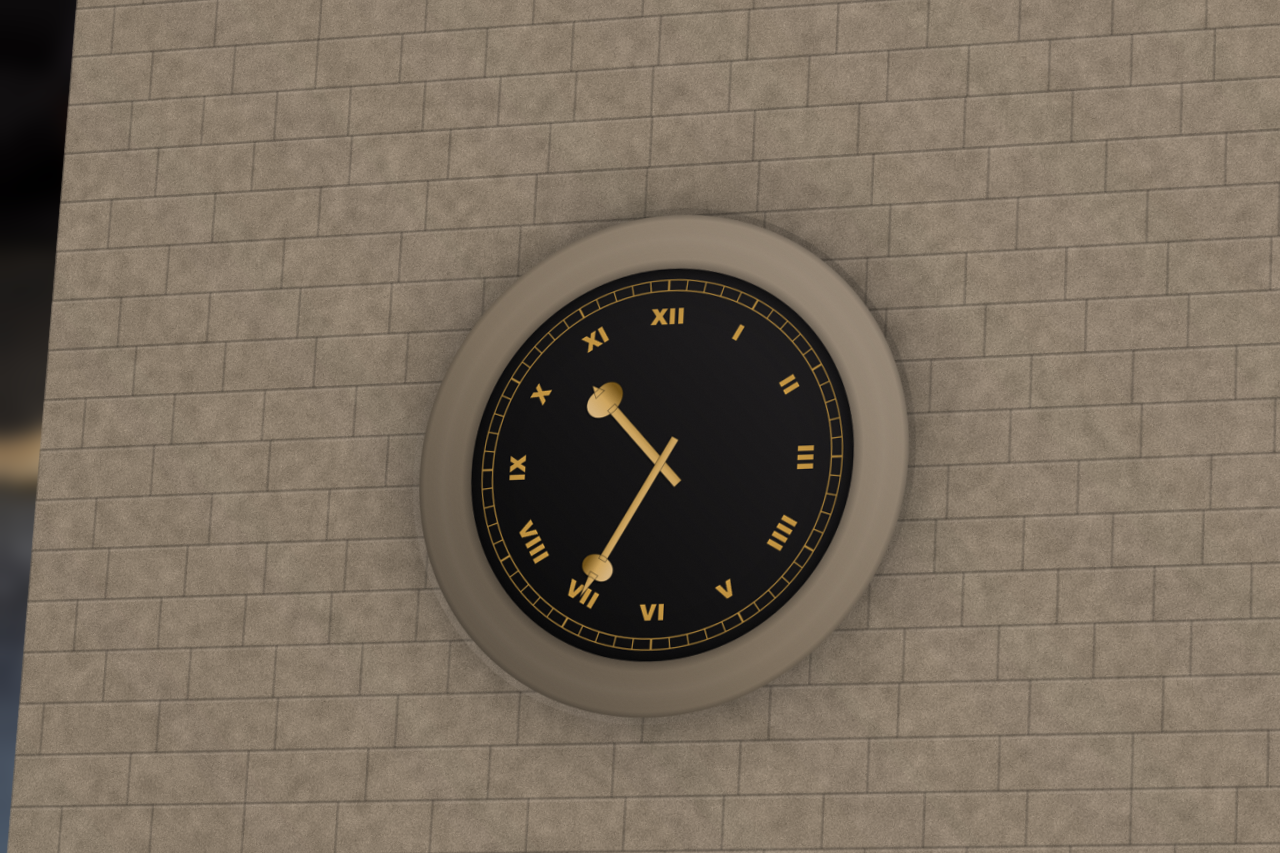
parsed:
10:35
